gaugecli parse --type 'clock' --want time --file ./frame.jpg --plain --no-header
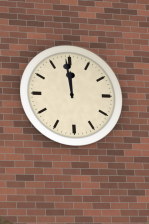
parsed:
11:59
